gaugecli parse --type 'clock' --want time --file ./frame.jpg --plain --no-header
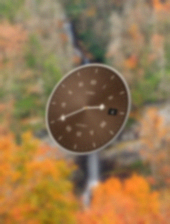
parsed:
2:40
